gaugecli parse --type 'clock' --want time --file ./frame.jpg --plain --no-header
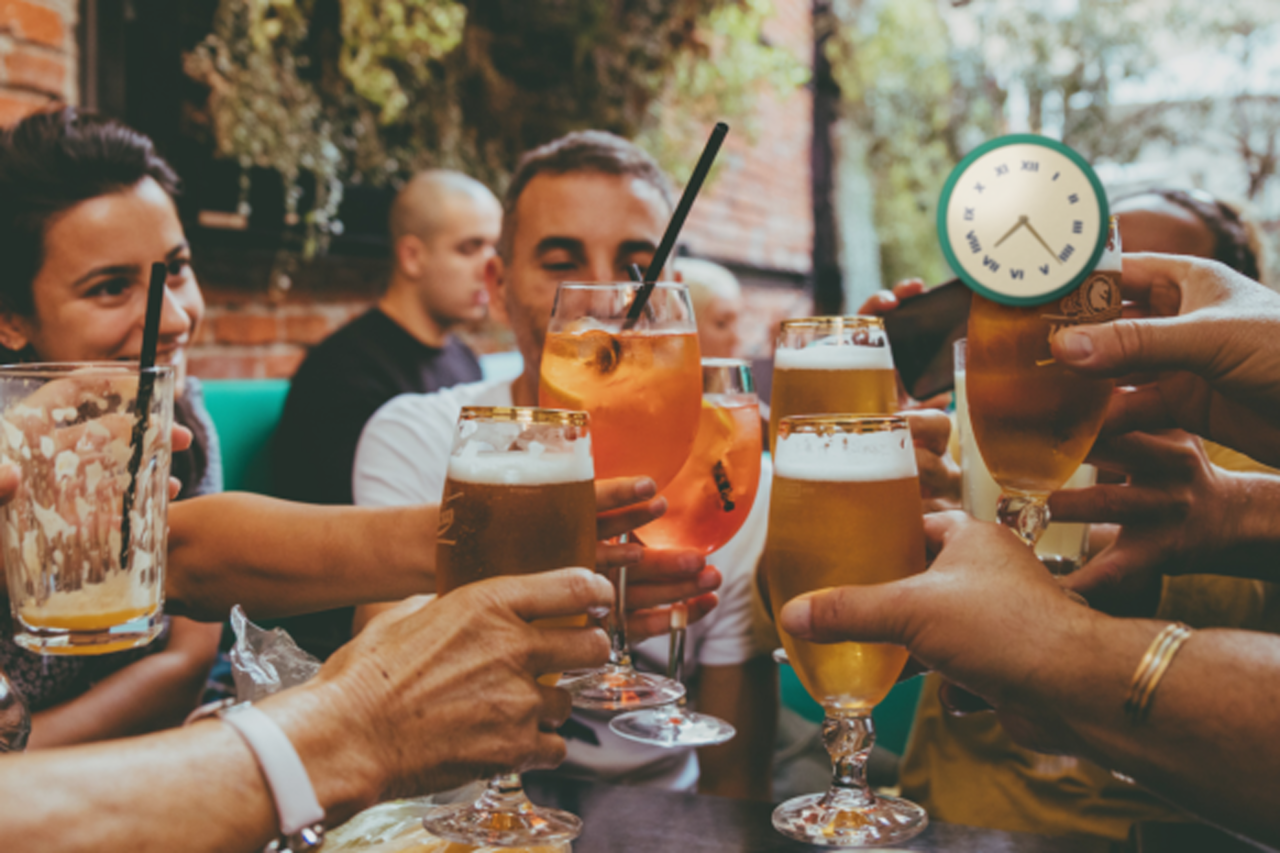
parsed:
7:22
